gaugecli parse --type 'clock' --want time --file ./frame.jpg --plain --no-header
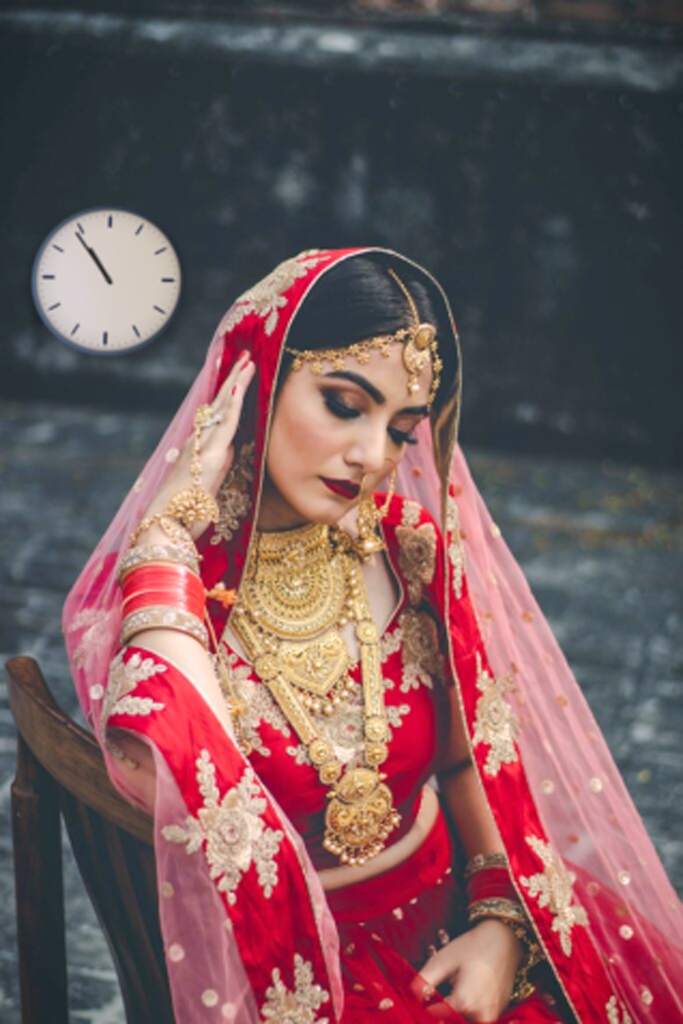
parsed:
10:54
